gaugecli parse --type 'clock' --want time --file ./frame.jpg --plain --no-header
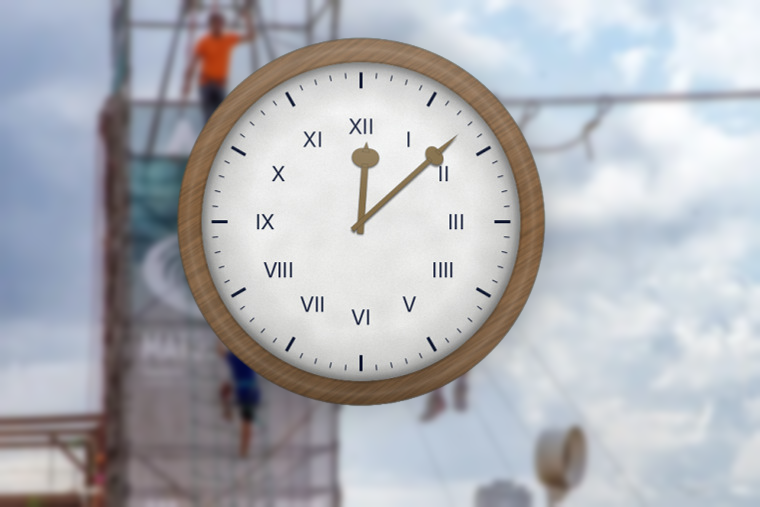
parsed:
12:08
